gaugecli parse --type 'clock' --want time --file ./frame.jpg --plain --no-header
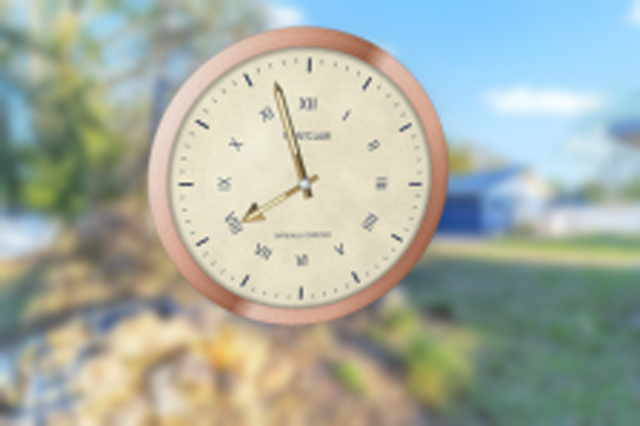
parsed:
7:57
